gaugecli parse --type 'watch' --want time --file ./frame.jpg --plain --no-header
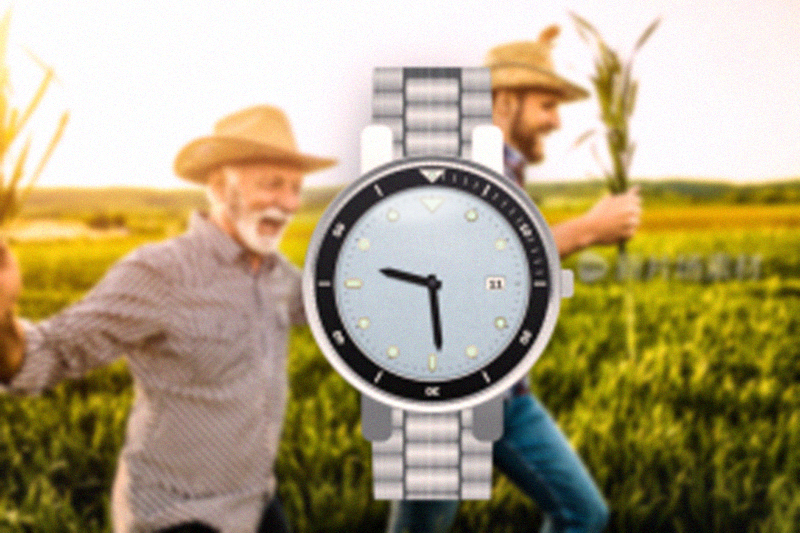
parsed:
9:29
